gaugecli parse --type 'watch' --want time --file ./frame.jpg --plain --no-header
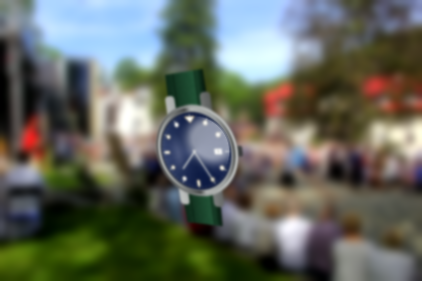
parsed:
7:25
